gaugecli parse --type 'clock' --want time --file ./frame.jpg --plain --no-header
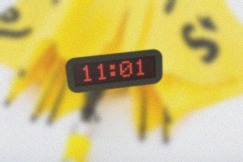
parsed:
11:01
